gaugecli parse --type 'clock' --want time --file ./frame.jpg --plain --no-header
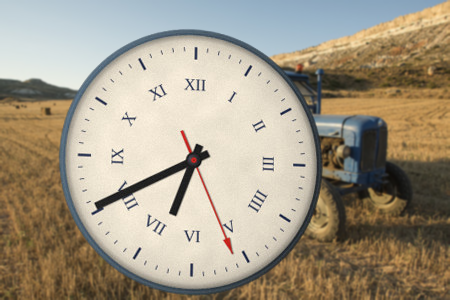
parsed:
6:40:26
